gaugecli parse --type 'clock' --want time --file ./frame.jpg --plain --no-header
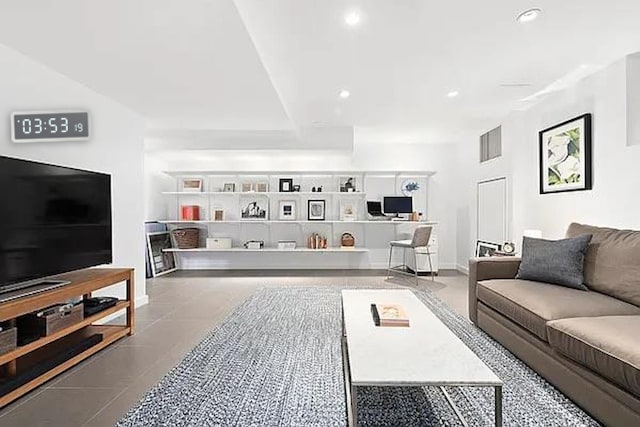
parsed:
3:53:19
